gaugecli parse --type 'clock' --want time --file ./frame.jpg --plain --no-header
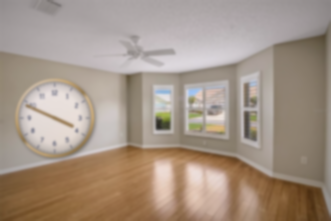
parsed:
3:49
